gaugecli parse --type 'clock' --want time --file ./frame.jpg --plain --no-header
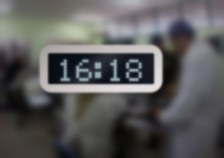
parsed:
16:18
